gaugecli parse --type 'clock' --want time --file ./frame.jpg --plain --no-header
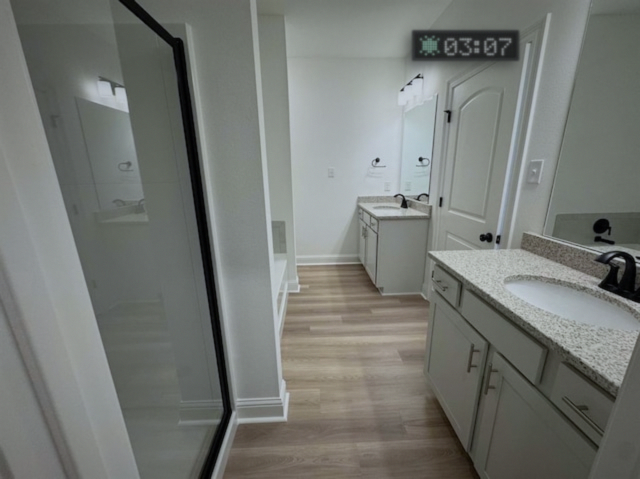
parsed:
3:07
